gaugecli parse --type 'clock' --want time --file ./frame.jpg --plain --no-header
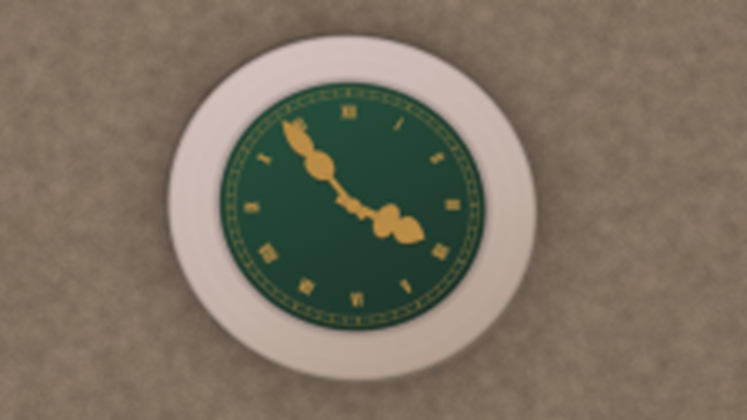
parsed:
3:54
